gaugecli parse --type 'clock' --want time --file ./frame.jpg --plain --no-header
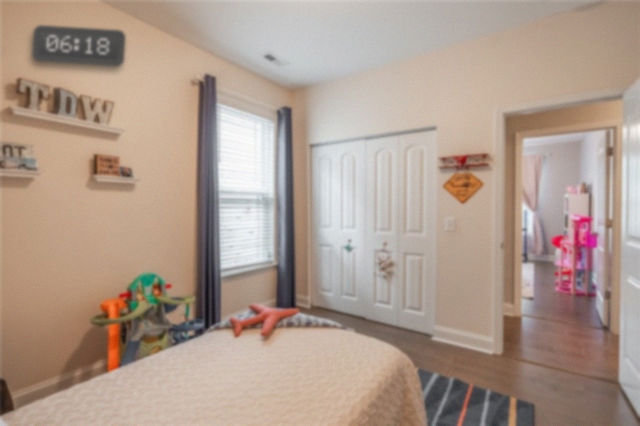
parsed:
6:18
